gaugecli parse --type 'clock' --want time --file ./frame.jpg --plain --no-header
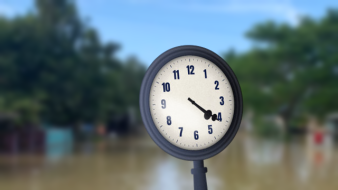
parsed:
4:21
